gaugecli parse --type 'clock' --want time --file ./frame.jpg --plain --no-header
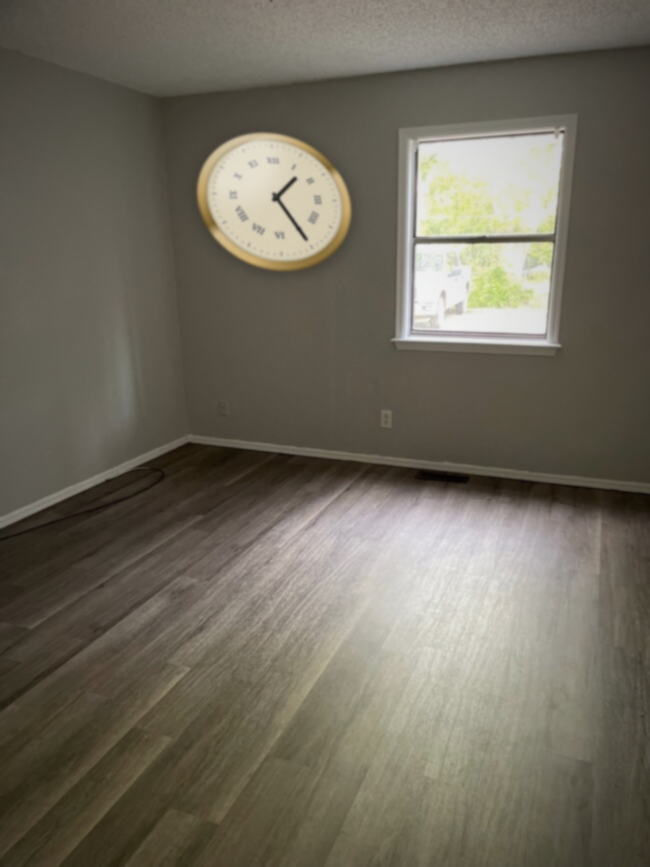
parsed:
1:25
